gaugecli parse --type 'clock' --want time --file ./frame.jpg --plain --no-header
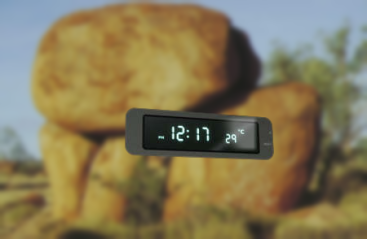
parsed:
12:17
